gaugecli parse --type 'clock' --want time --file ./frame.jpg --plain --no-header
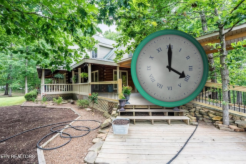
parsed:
4:00
